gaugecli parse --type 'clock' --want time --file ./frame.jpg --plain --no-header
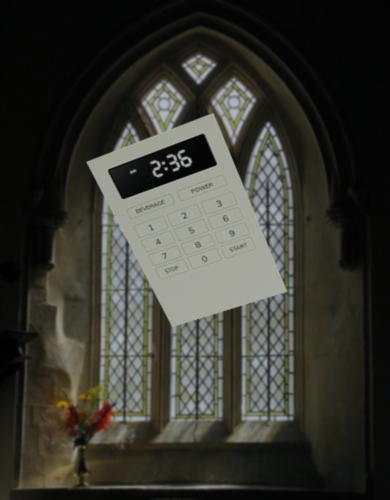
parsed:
2:36
